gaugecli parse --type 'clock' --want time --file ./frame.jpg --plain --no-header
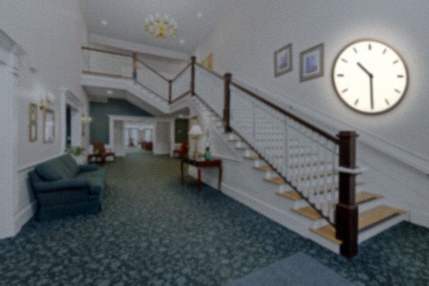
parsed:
10:30
